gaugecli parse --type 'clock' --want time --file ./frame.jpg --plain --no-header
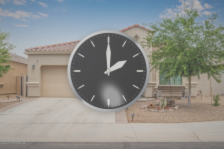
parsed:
2:00
